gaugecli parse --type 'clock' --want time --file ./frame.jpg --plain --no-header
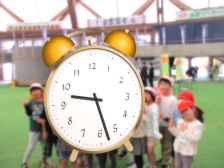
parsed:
9:28
